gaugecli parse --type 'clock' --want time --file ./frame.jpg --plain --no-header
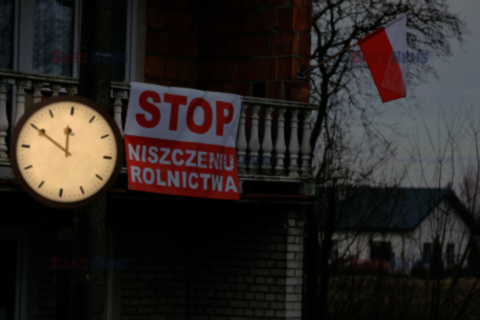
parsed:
11:50
